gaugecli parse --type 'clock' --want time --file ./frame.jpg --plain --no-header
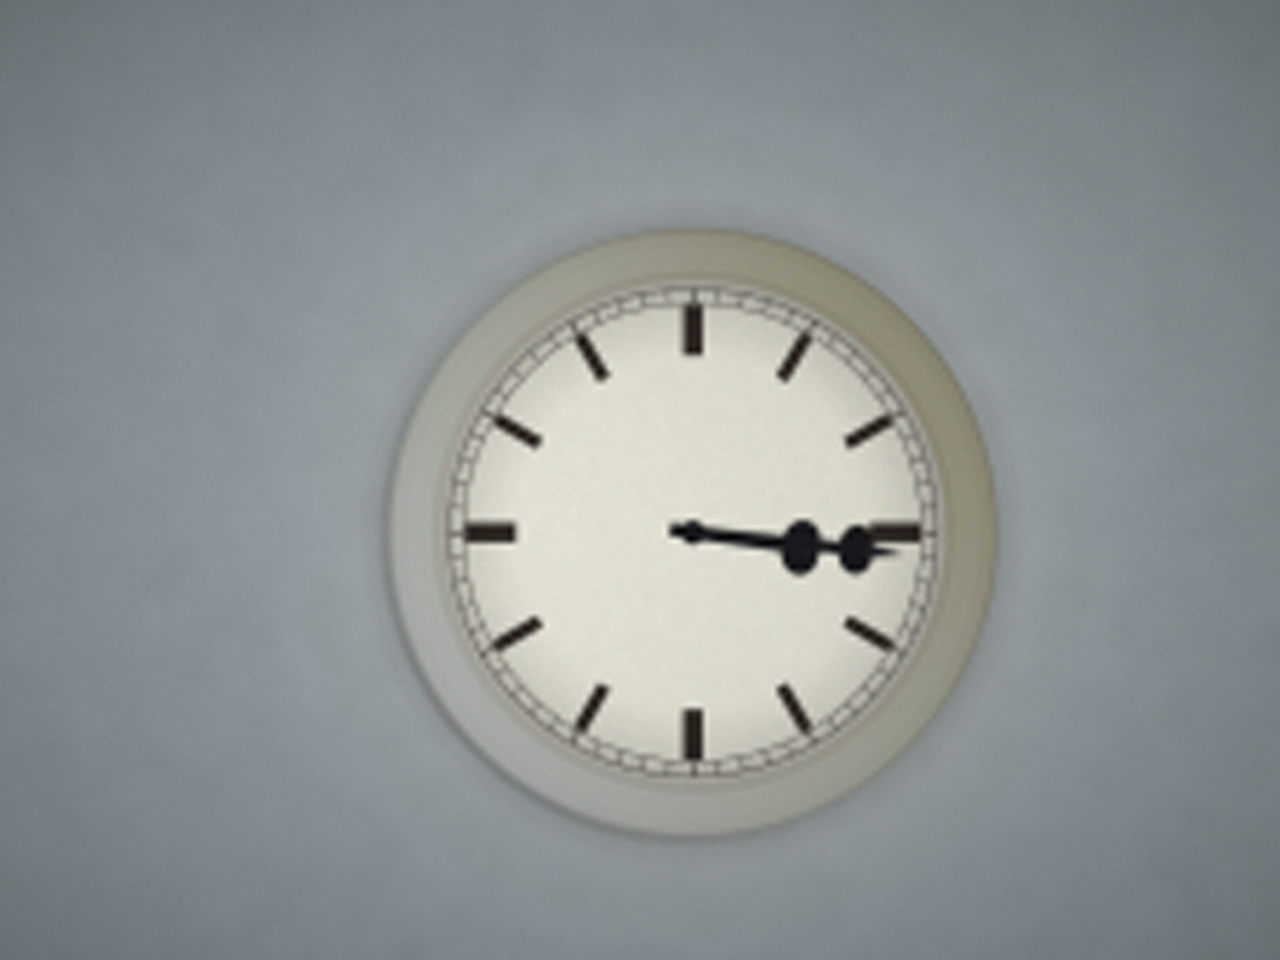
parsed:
3:16
